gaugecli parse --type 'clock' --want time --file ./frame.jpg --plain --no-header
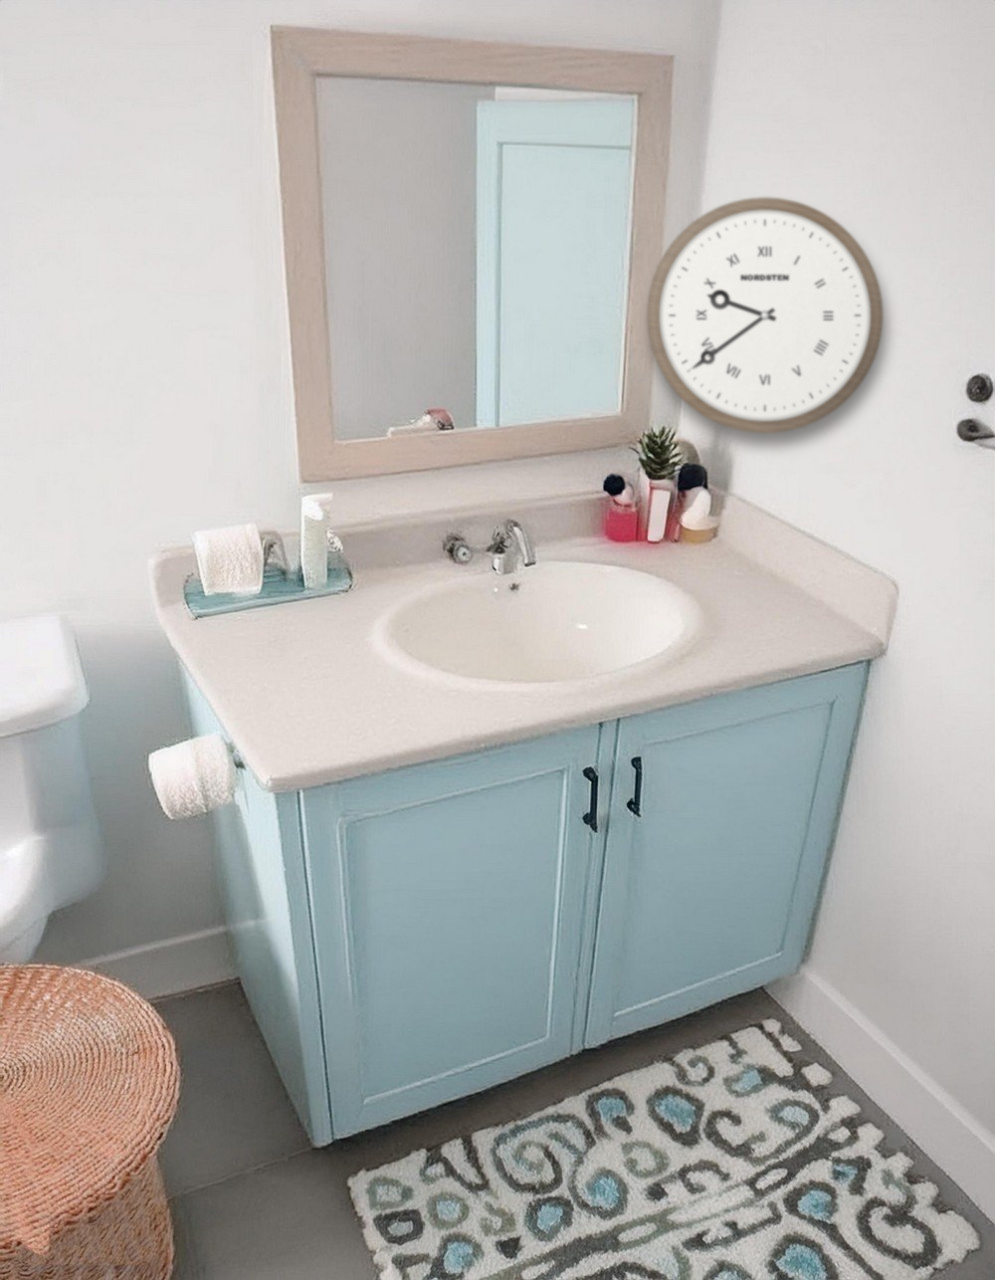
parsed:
9:39
